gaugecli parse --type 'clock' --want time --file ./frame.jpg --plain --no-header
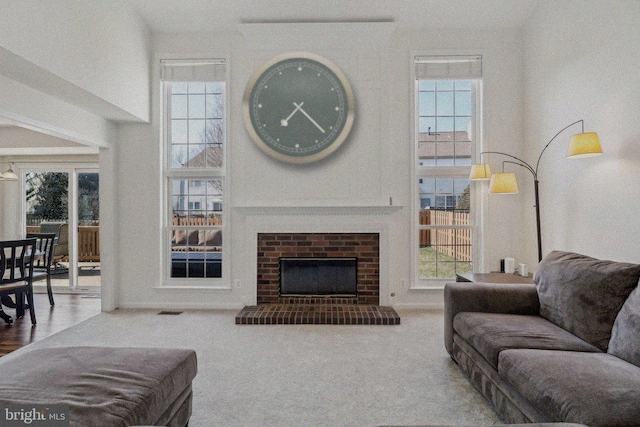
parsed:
7:22
